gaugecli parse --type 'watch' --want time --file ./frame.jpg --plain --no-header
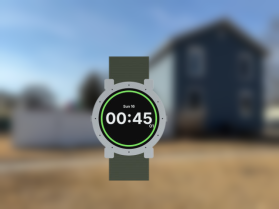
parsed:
0:45
